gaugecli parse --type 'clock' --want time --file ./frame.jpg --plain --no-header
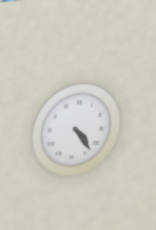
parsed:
4:23
